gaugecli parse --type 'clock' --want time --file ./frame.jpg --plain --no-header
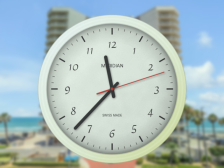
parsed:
11:37:12
